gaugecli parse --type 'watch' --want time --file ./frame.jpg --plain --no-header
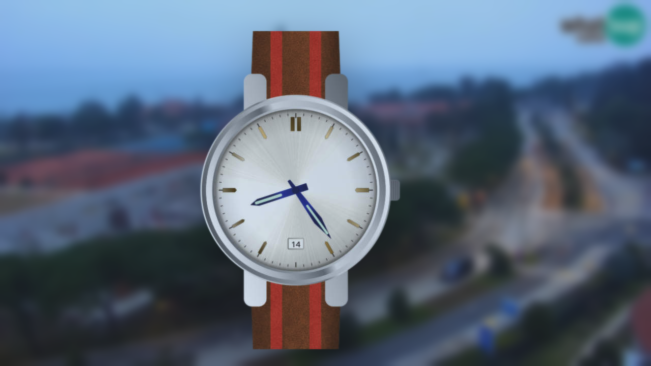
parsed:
8:24
